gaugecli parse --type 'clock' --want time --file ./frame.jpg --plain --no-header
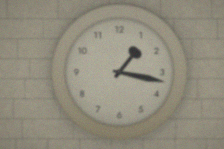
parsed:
1:17
